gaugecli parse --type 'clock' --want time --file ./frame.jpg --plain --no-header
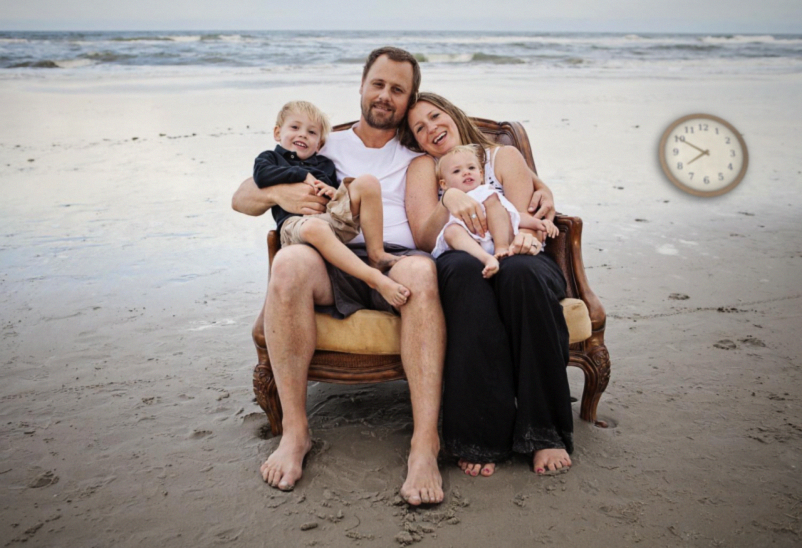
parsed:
7:50
